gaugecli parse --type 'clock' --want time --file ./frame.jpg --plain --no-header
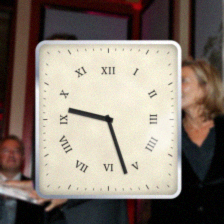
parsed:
9:27
